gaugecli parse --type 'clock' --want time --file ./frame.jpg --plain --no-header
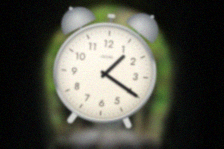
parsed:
1:20
